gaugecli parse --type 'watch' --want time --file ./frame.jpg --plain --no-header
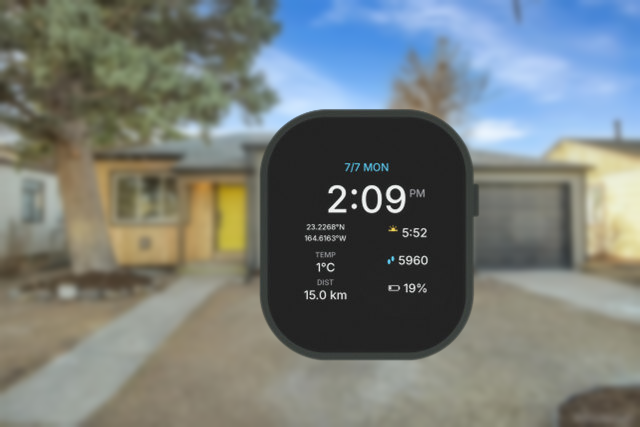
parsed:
2:09
